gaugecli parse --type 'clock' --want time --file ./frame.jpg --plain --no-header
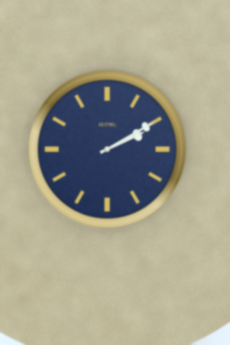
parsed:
2:10
